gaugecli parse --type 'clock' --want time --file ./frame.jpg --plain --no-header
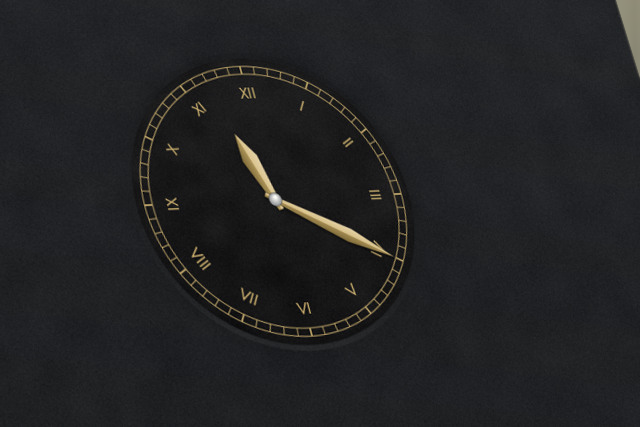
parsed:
11:20
